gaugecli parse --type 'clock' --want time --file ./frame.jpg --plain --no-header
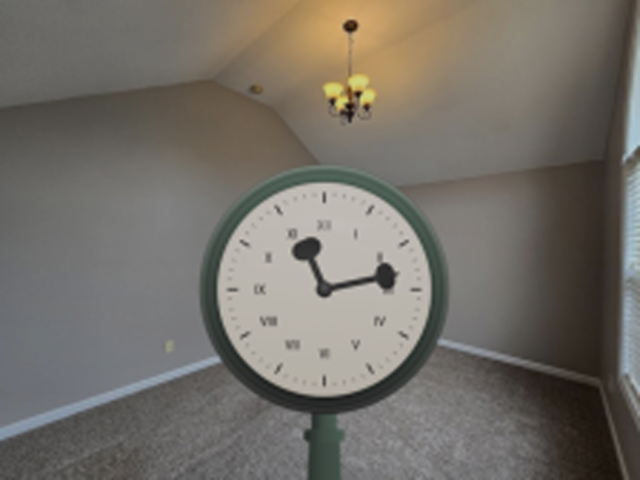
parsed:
11:13
